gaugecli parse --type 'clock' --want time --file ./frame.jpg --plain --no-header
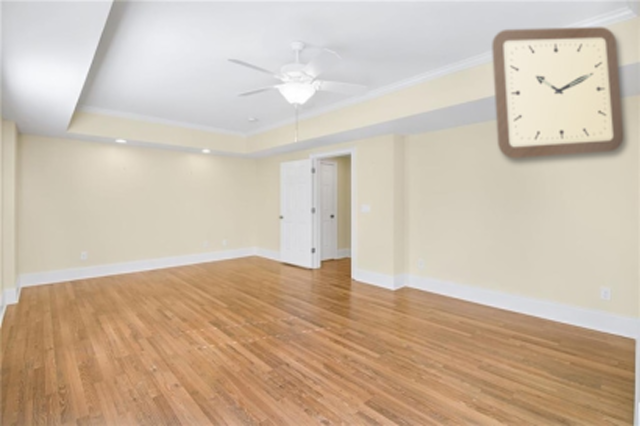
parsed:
10:11
